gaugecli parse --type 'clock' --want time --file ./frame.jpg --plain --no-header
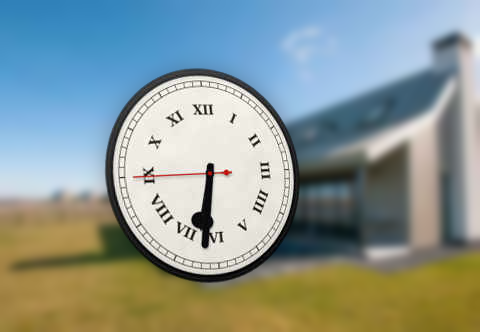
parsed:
6:31:45
